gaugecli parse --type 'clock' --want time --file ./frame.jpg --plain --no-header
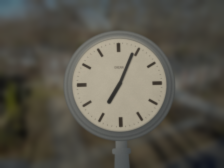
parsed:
7:04
